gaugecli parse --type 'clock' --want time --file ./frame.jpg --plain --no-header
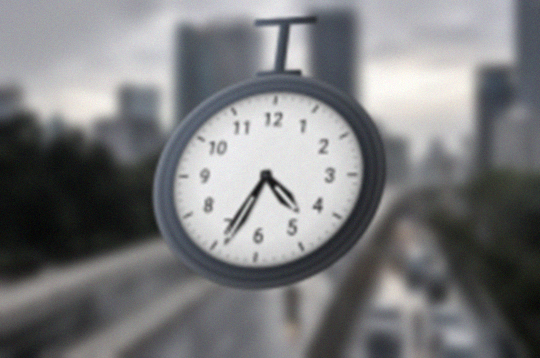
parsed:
4:34
